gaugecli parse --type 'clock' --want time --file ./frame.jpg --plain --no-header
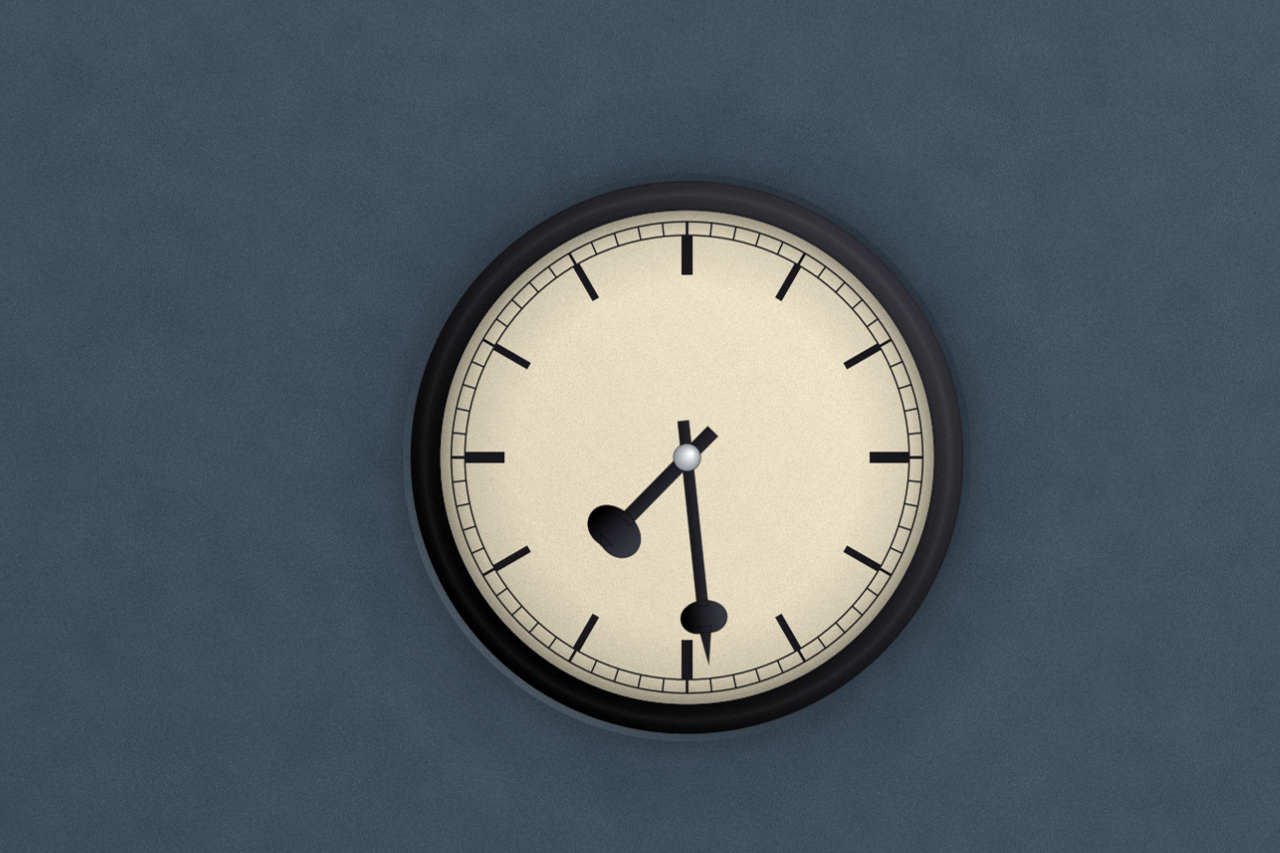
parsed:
7:29
